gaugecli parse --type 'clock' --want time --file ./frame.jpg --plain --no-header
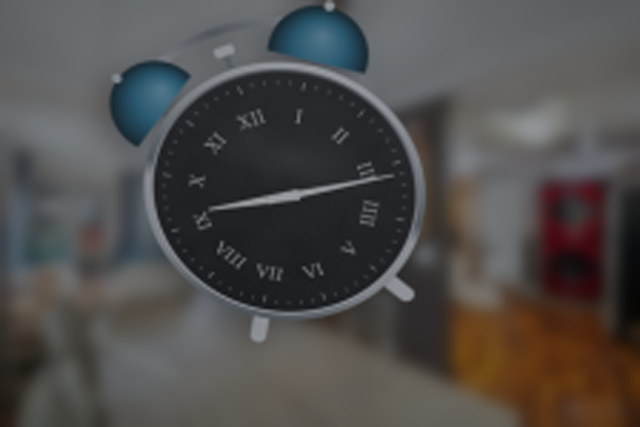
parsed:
9:16
